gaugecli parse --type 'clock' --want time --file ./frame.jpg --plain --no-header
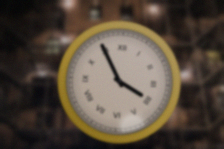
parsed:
3:55
